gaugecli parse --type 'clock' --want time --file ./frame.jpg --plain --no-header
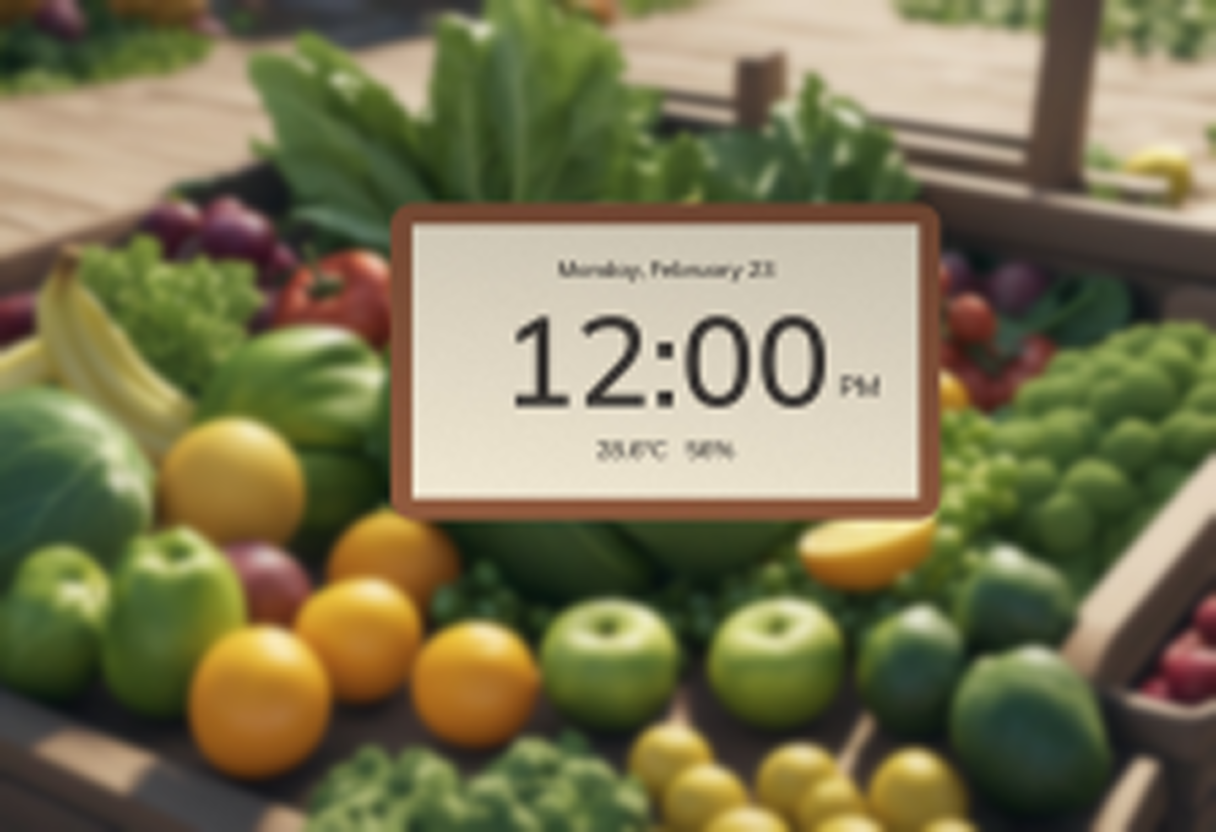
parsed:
12:00
